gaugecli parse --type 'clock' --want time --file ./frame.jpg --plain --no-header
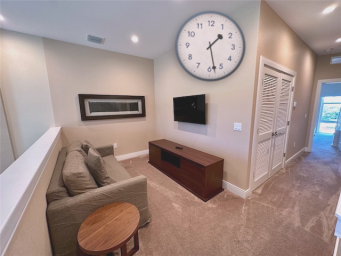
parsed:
1:28
